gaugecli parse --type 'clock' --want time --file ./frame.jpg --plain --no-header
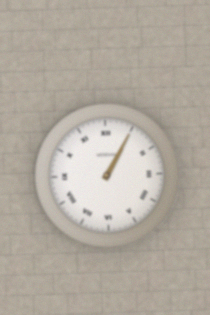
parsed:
1:05
